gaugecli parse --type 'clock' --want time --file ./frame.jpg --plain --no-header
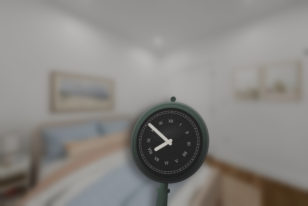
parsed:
7:51
